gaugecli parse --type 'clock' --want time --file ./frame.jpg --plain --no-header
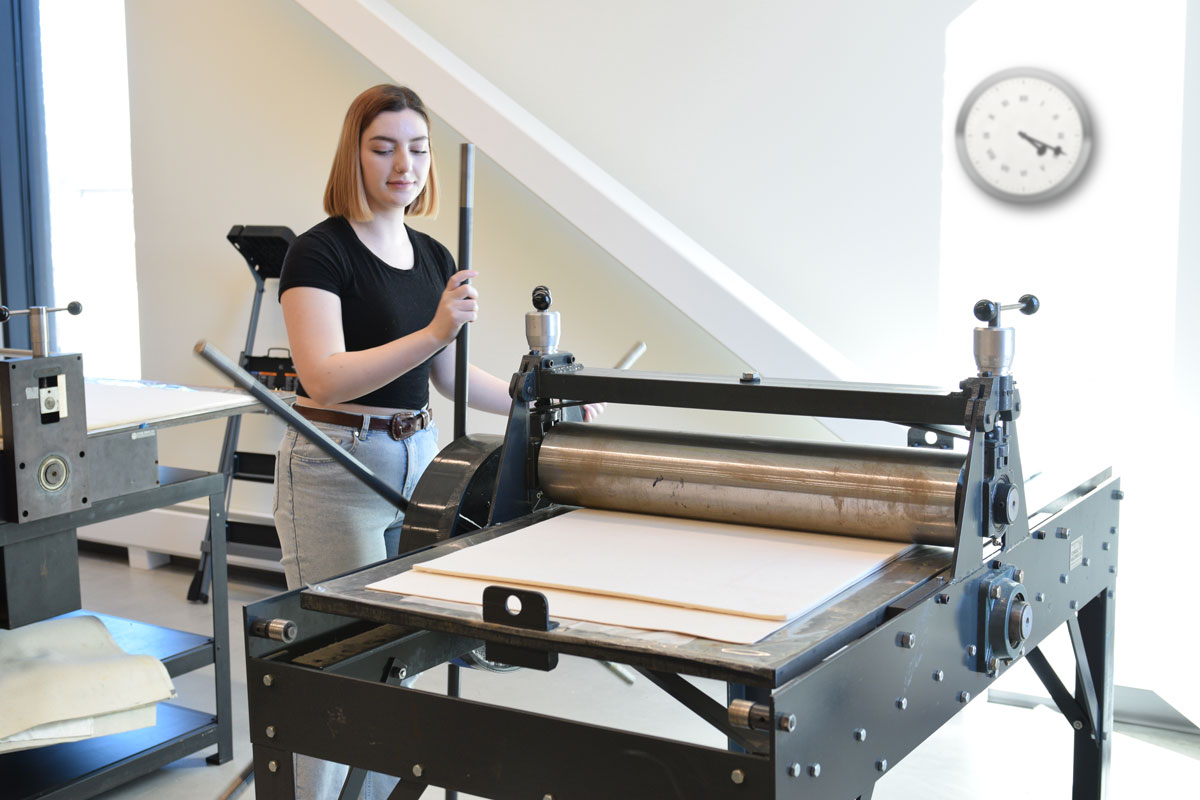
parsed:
4:19
